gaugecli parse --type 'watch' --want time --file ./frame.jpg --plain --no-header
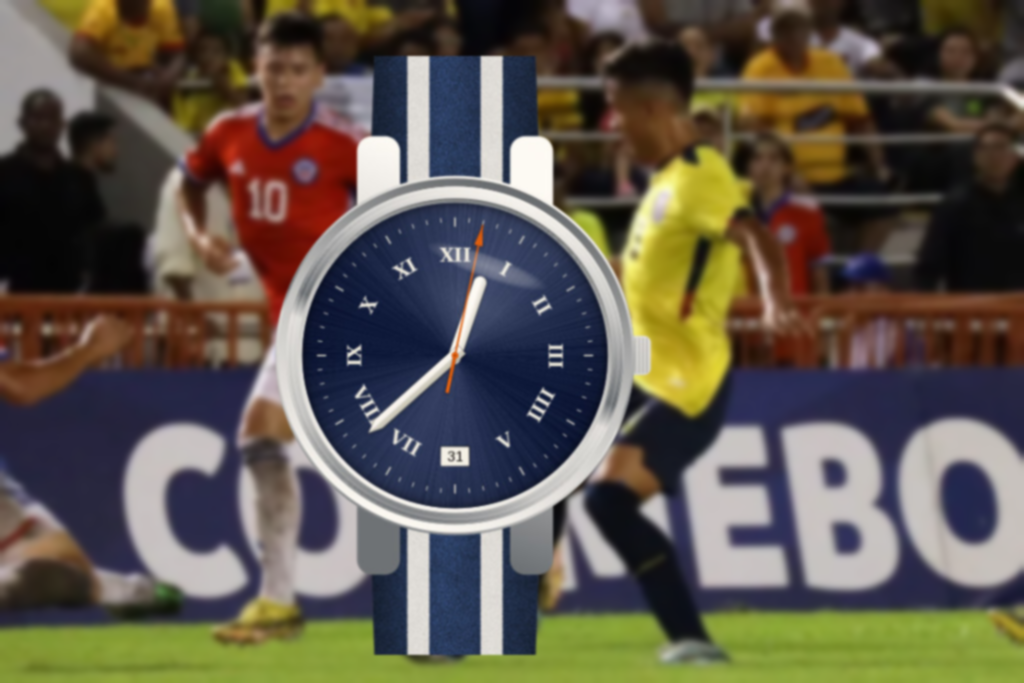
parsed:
12:38:02
